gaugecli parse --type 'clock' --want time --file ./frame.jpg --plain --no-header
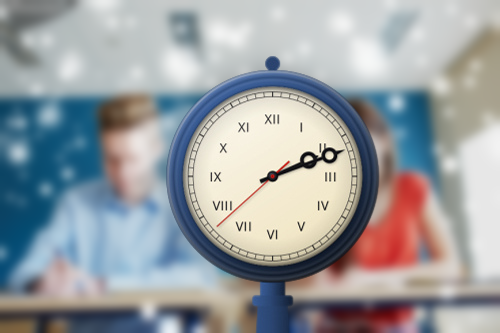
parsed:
2:11:38
